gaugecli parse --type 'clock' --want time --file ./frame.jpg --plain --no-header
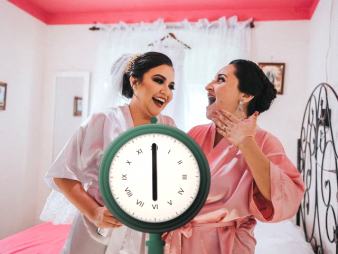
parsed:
6:00
